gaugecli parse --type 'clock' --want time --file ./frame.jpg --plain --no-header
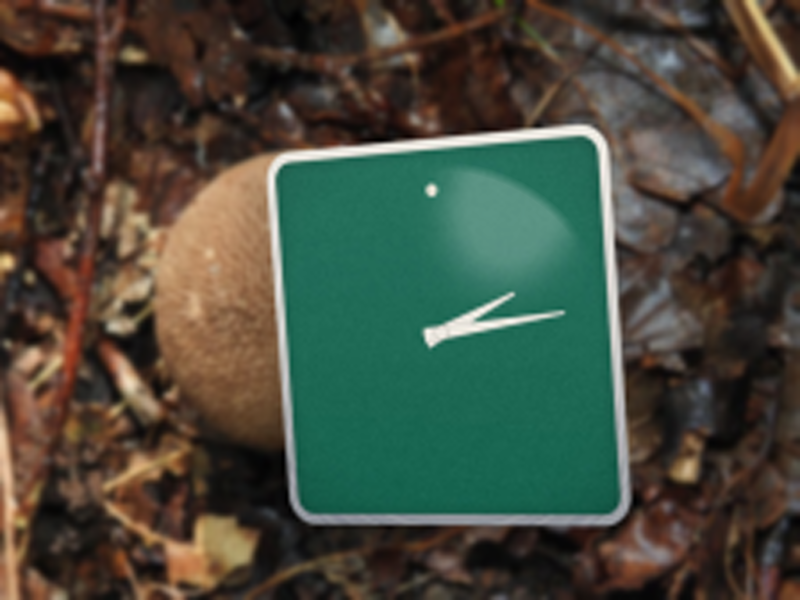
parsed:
2:14
